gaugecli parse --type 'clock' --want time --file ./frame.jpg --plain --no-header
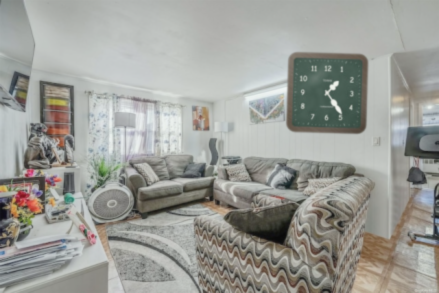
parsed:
1:24
